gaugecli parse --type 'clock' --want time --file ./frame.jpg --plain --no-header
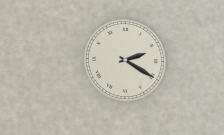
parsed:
2:20
